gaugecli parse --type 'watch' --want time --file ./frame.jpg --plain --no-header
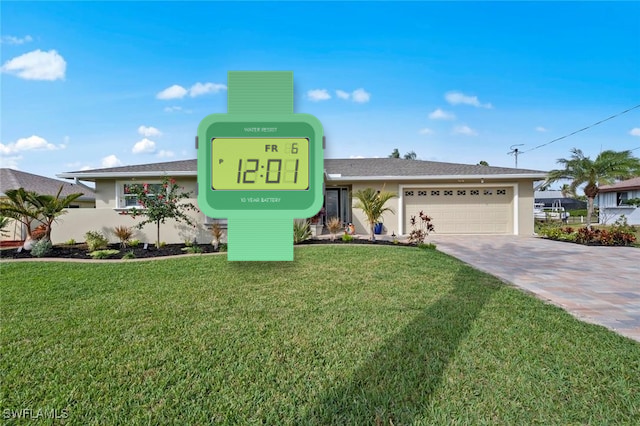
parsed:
12:01
